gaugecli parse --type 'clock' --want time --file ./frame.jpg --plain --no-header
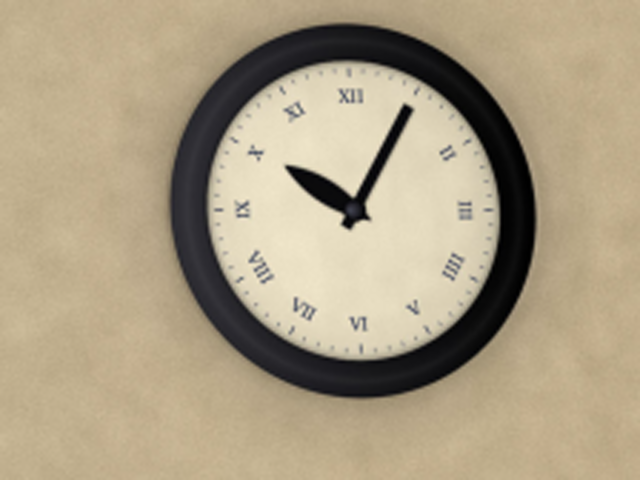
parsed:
10:05
